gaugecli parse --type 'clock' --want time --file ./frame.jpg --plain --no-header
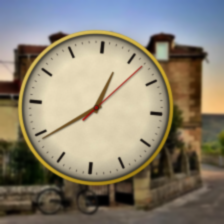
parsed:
12:39:07
